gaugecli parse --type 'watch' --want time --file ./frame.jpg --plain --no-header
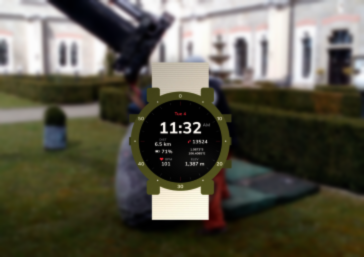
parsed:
11:32
